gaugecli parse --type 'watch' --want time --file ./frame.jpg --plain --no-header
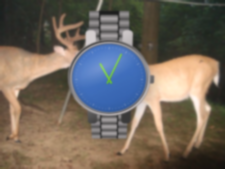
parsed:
11:04
